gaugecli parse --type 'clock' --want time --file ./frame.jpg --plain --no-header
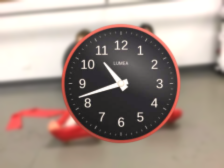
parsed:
10:42
